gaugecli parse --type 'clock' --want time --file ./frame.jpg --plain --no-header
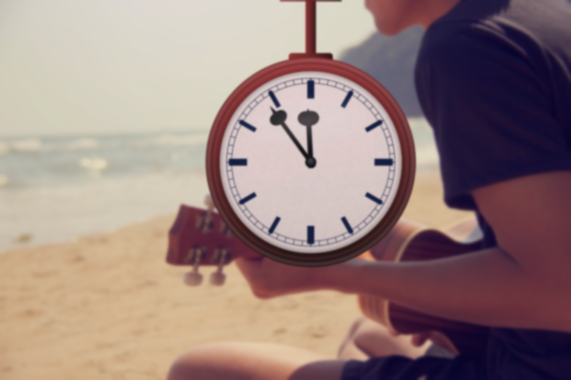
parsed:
11:54
